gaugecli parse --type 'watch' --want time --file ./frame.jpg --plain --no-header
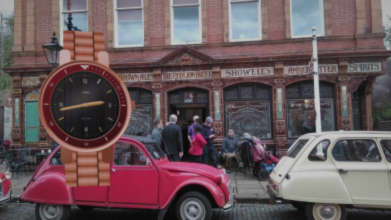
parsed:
2:43
